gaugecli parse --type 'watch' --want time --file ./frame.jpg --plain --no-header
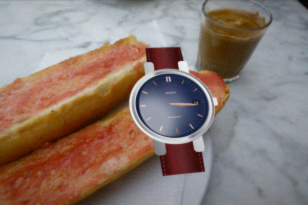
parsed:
3:16
